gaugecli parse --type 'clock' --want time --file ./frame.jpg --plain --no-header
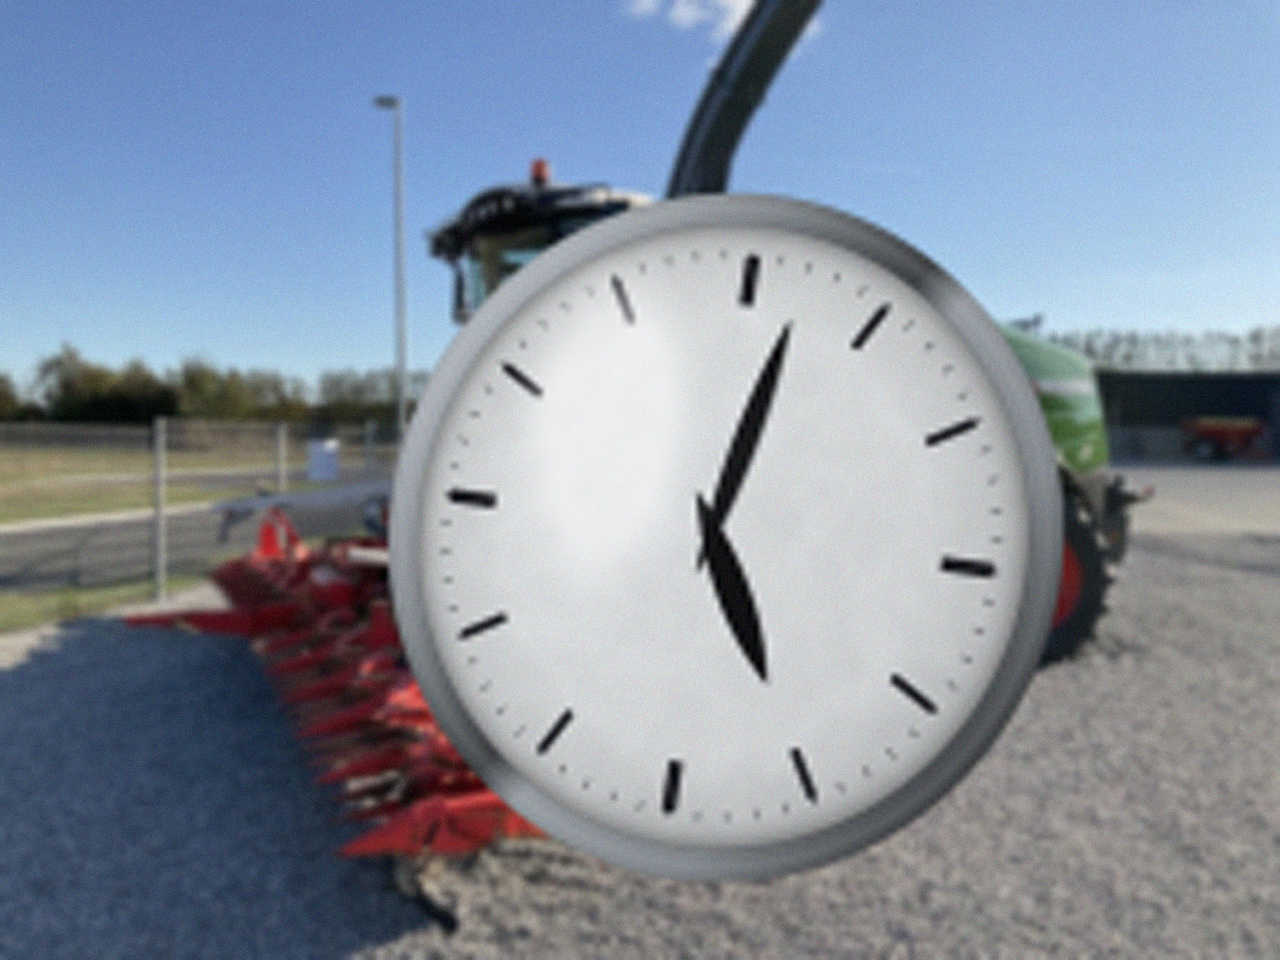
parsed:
5:02
